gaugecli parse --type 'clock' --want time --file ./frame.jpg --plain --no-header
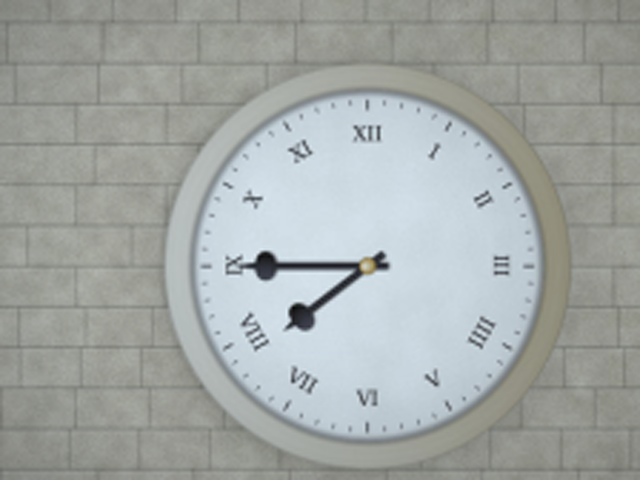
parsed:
7:45
